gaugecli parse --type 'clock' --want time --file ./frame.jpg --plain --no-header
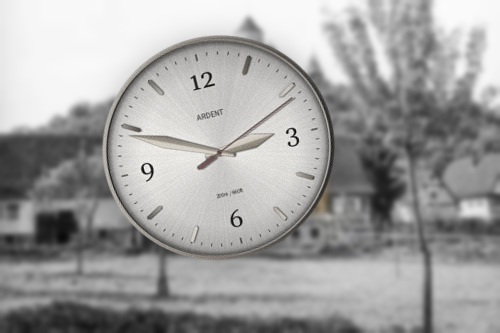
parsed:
2:49:11
